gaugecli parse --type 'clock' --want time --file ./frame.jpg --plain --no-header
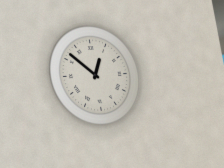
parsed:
12:52
